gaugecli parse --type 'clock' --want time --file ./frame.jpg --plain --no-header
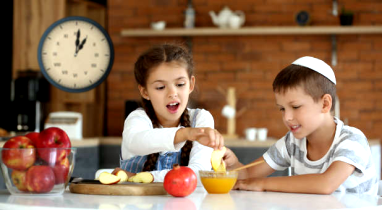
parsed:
1:01
